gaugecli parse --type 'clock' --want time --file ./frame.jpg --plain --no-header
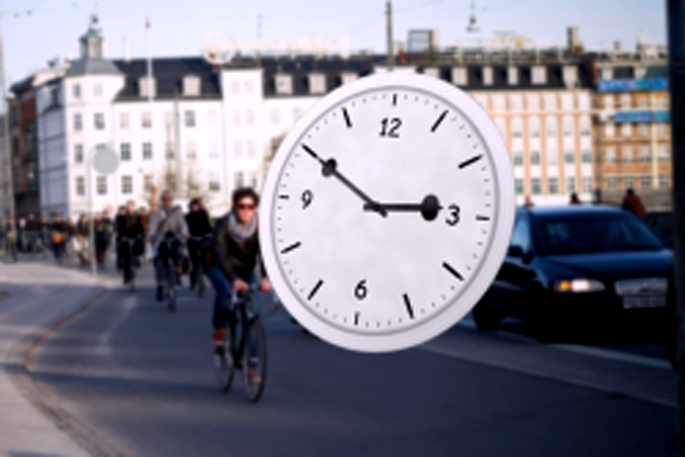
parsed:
2:50
